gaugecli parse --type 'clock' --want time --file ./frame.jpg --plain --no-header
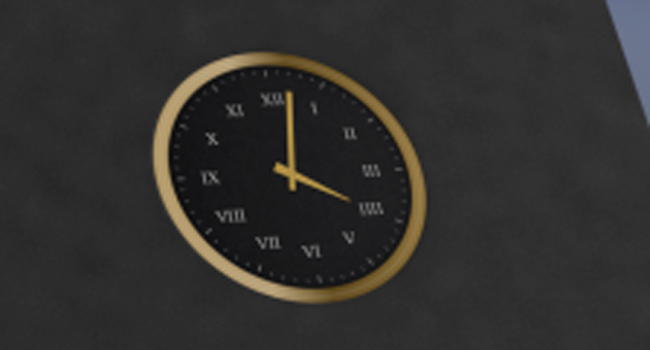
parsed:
4:02
